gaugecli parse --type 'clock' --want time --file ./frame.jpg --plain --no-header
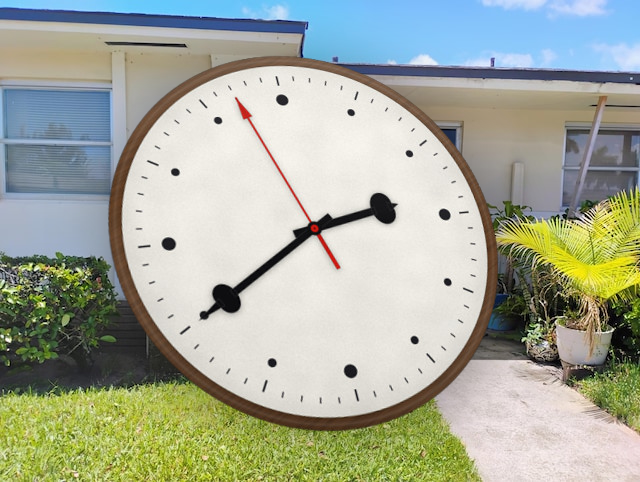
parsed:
2:39:57
